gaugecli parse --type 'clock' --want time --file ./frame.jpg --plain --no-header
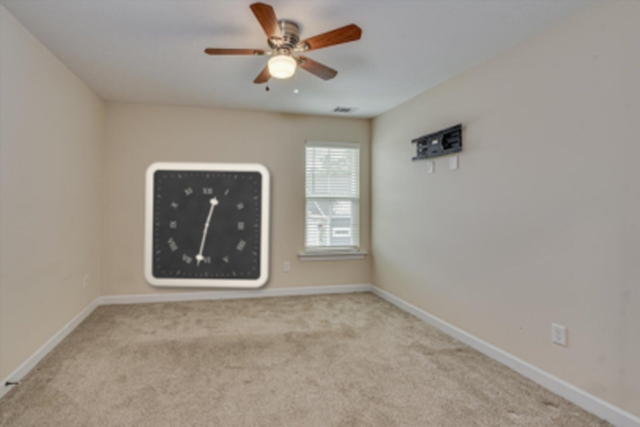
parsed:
12:32
